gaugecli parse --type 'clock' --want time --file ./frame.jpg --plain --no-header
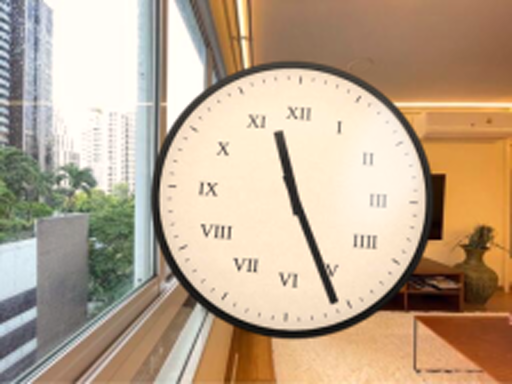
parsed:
11:26
